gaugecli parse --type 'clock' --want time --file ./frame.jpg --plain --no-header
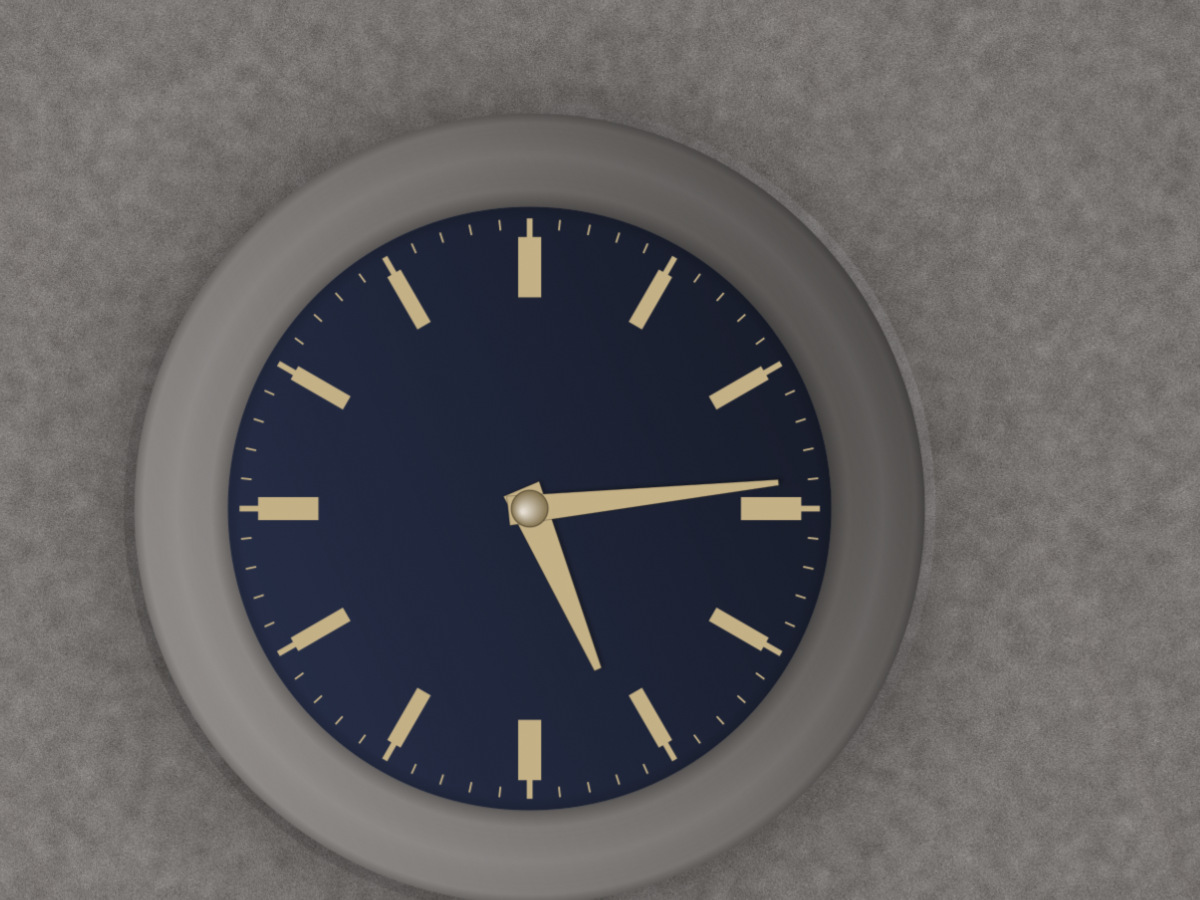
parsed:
5:14
